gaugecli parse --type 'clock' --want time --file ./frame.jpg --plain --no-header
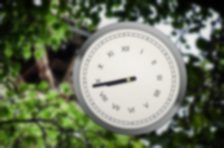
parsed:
8:44
